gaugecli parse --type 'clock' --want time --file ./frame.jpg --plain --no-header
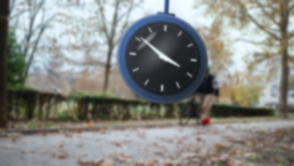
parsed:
3:51
